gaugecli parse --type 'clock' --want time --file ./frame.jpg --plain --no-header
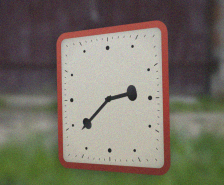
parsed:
2:38
